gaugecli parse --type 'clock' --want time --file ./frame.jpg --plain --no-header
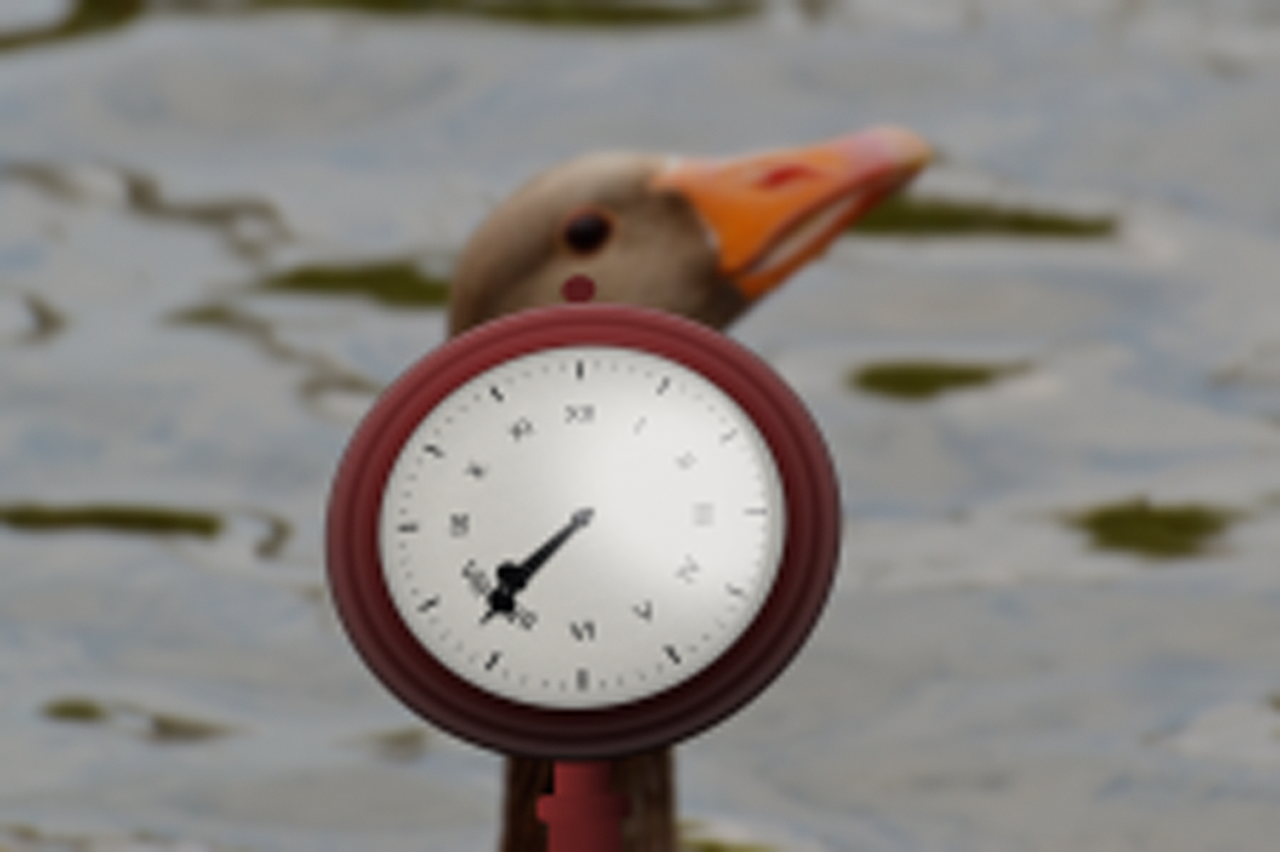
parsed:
7:37
